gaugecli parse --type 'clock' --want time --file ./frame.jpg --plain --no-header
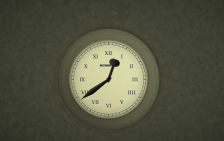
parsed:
12:39
